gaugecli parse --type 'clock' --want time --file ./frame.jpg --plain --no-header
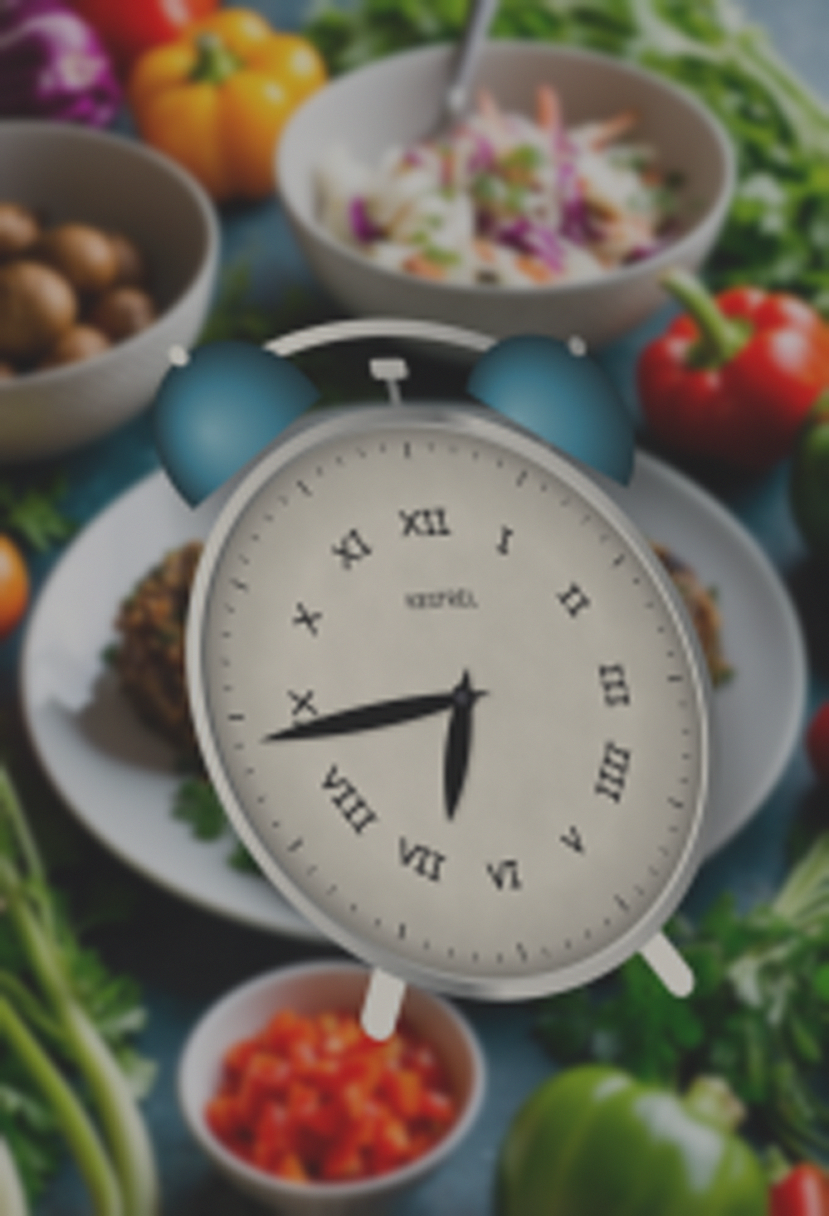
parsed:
6:44
